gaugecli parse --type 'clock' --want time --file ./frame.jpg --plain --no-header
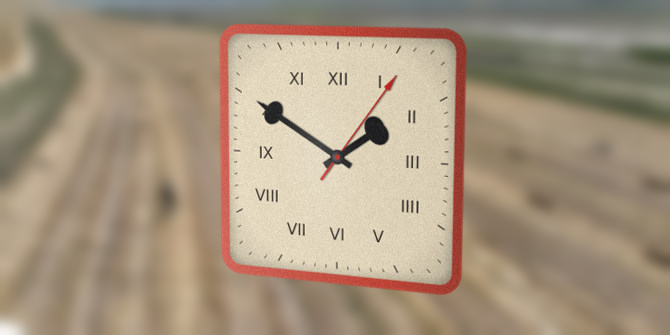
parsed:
1:50:06
